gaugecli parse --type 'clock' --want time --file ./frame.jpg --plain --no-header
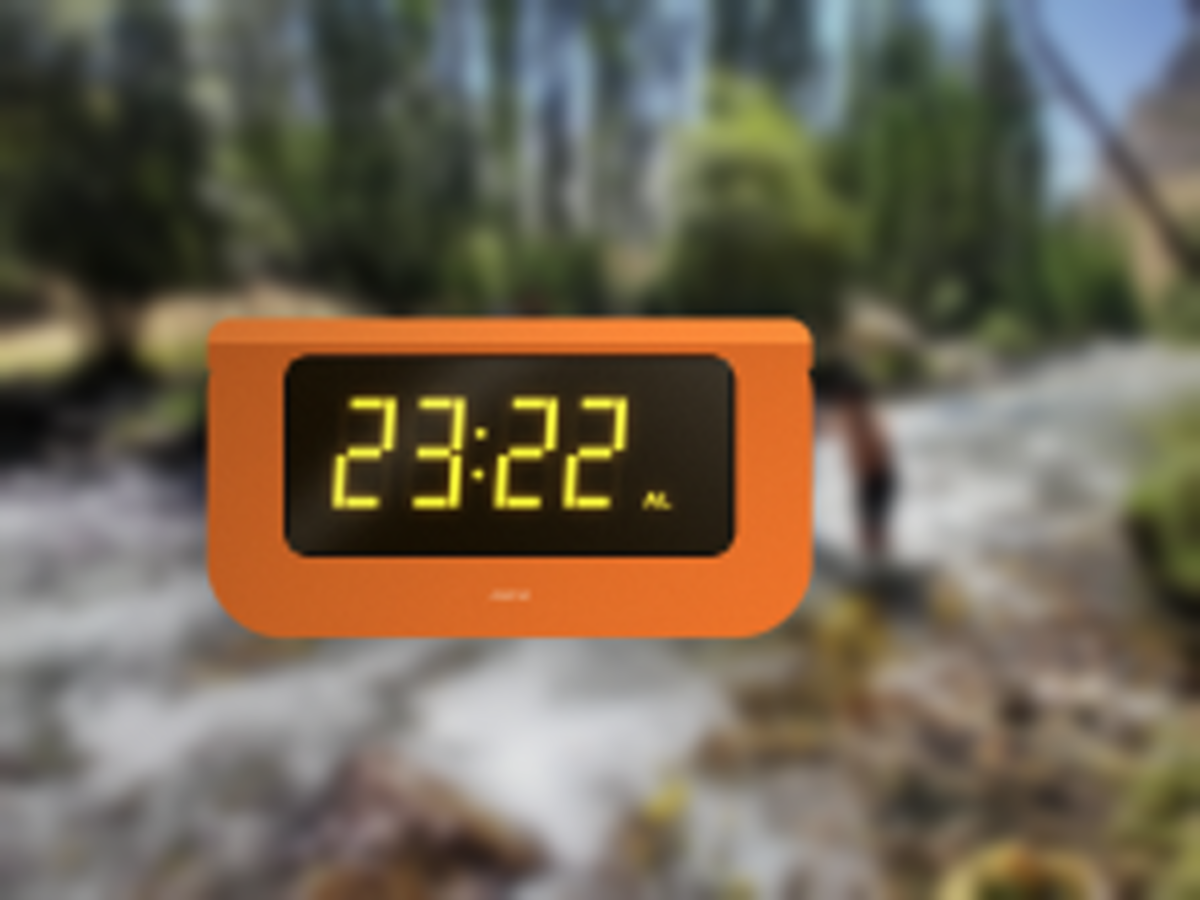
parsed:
23:22
